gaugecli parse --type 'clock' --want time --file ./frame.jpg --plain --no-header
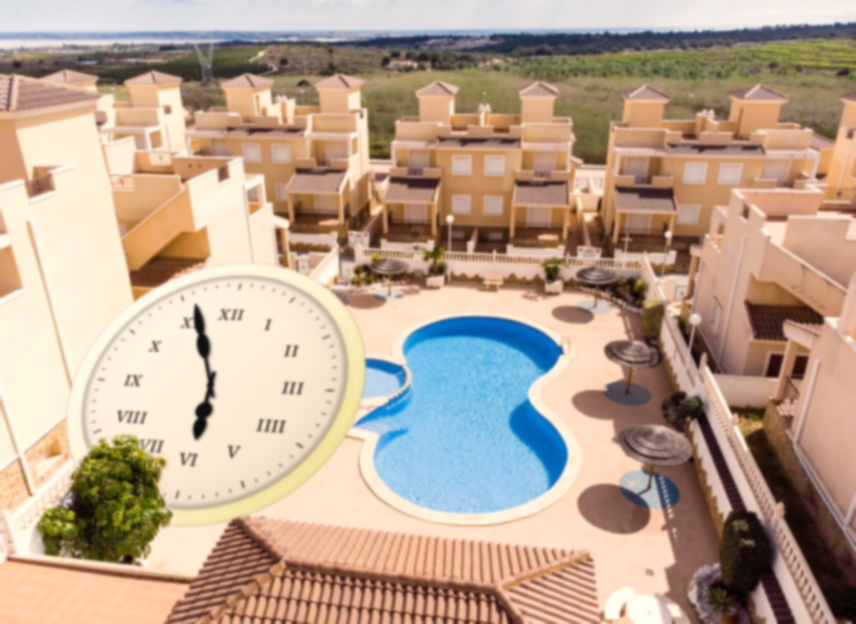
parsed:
5:56
